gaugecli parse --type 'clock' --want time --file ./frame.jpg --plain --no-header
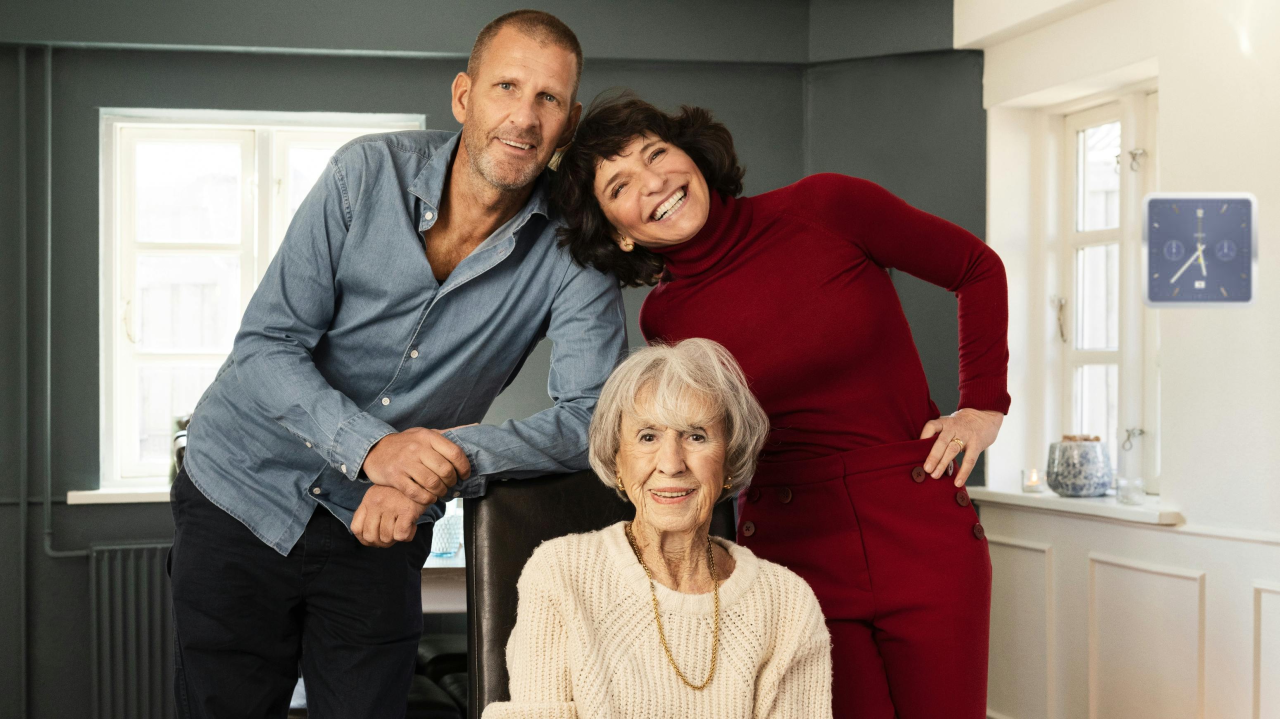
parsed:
5:37
